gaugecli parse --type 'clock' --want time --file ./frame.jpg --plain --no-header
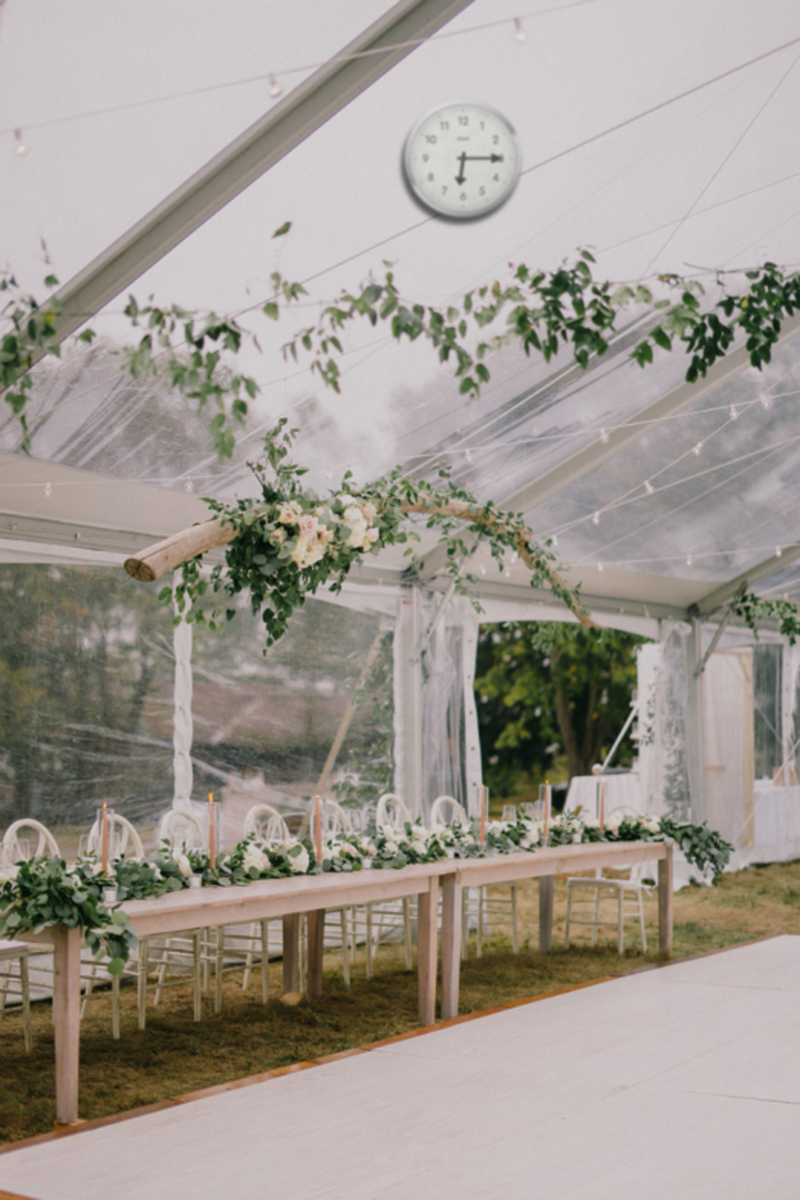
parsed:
6:15
